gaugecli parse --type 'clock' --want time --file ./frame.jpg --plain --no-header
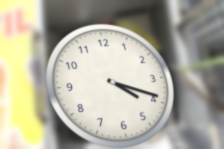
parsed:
4:19
